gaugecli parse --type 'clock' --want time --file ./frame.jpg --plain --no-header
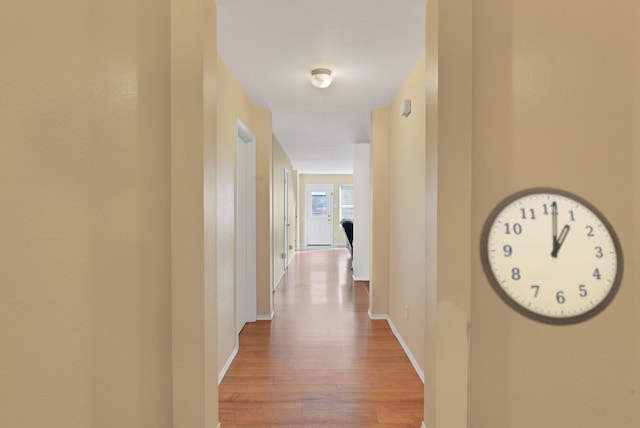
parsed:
1:01
